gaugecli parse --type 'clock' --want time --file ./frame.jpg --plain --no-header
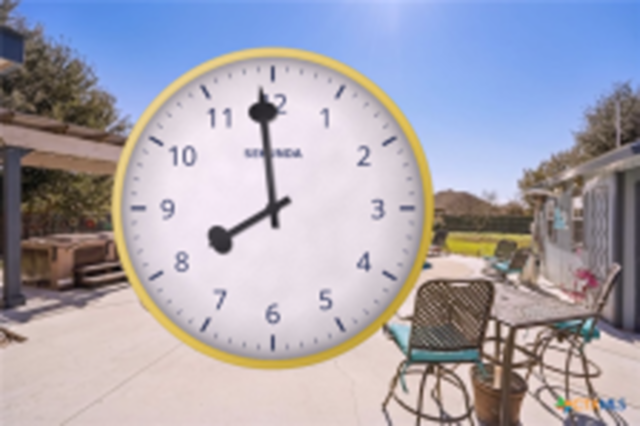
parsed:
7:59
